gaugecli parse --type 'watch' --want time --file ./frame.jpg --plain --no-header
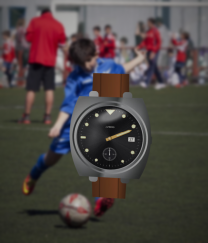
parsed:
2:11
